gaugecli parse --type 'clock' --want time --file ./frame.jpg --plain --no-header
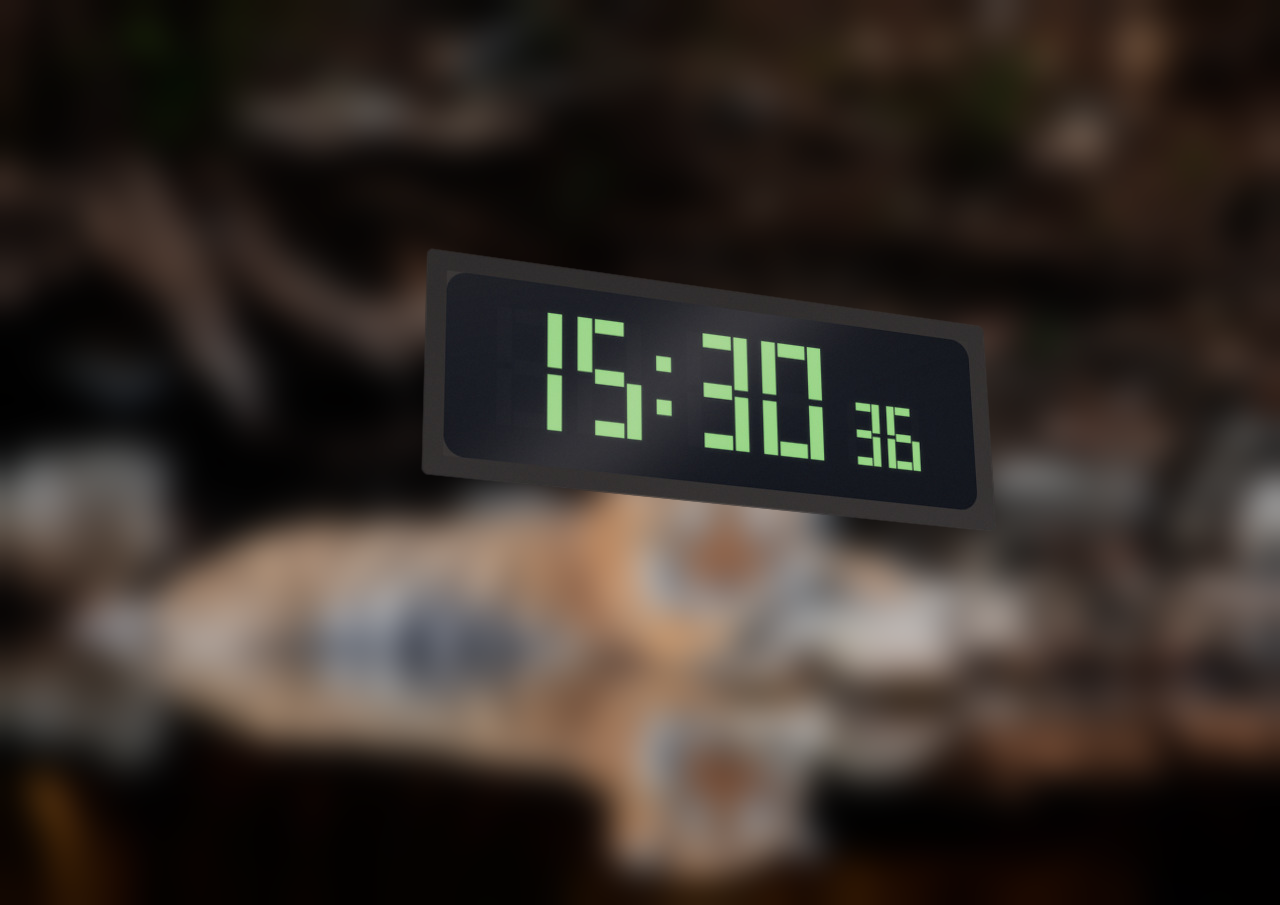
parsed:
15:30:36
